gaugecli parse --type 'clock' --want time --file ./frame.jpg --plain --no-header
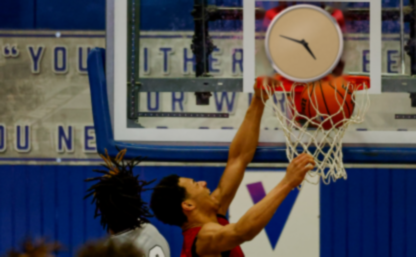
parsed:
4:48
